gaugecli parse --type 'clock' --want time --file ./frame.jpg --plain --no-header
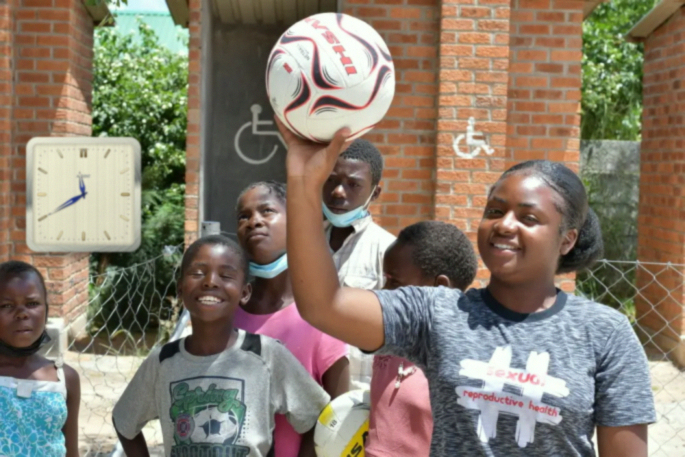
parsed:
11:40
